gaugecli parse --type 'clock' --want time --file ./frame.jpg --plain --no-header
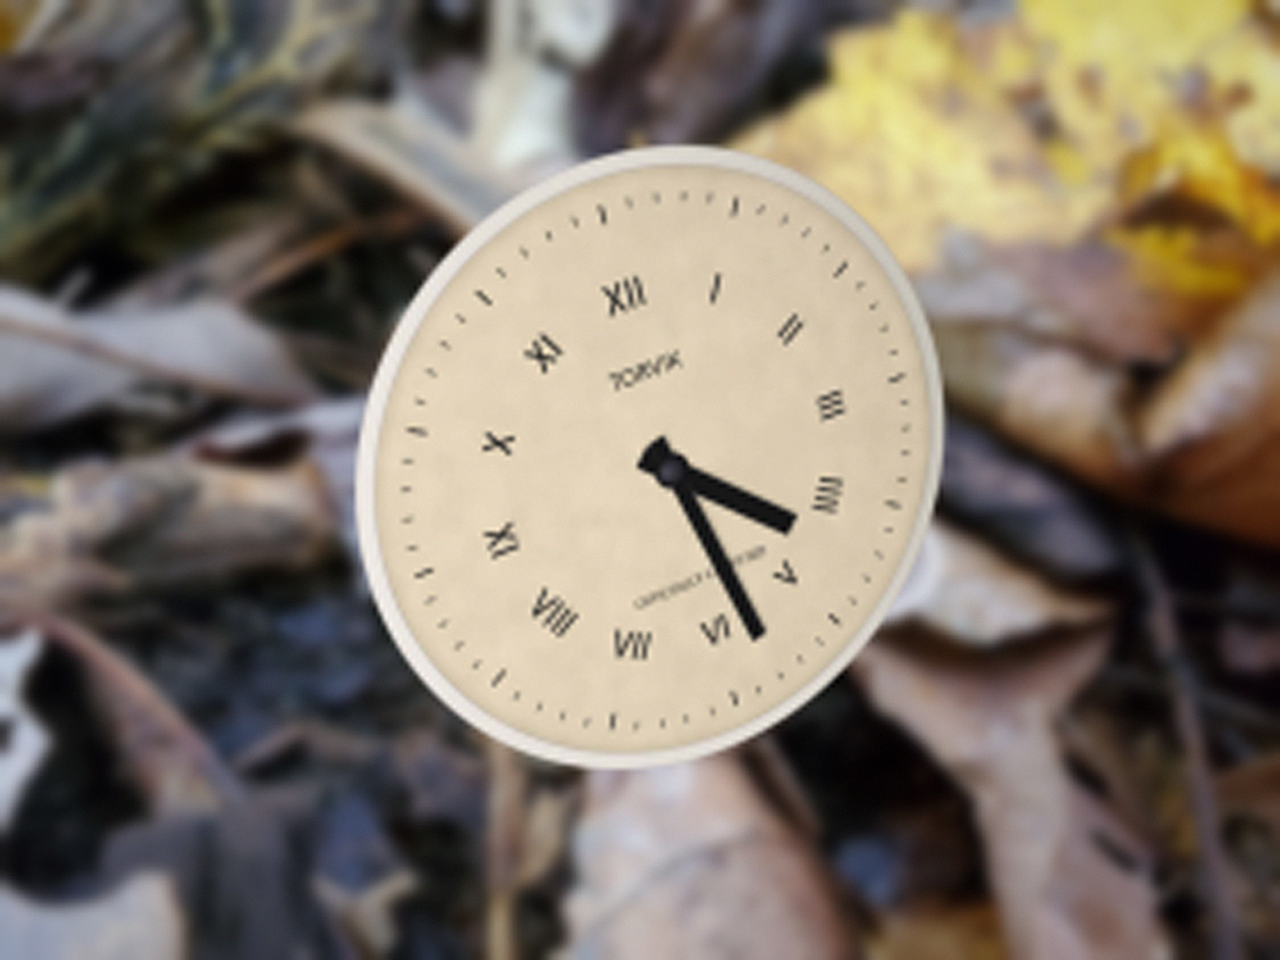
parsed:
4:28
